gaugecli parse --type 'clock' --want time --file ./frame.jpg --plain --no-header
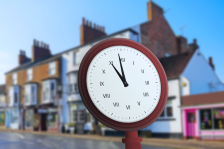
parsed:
10:59
